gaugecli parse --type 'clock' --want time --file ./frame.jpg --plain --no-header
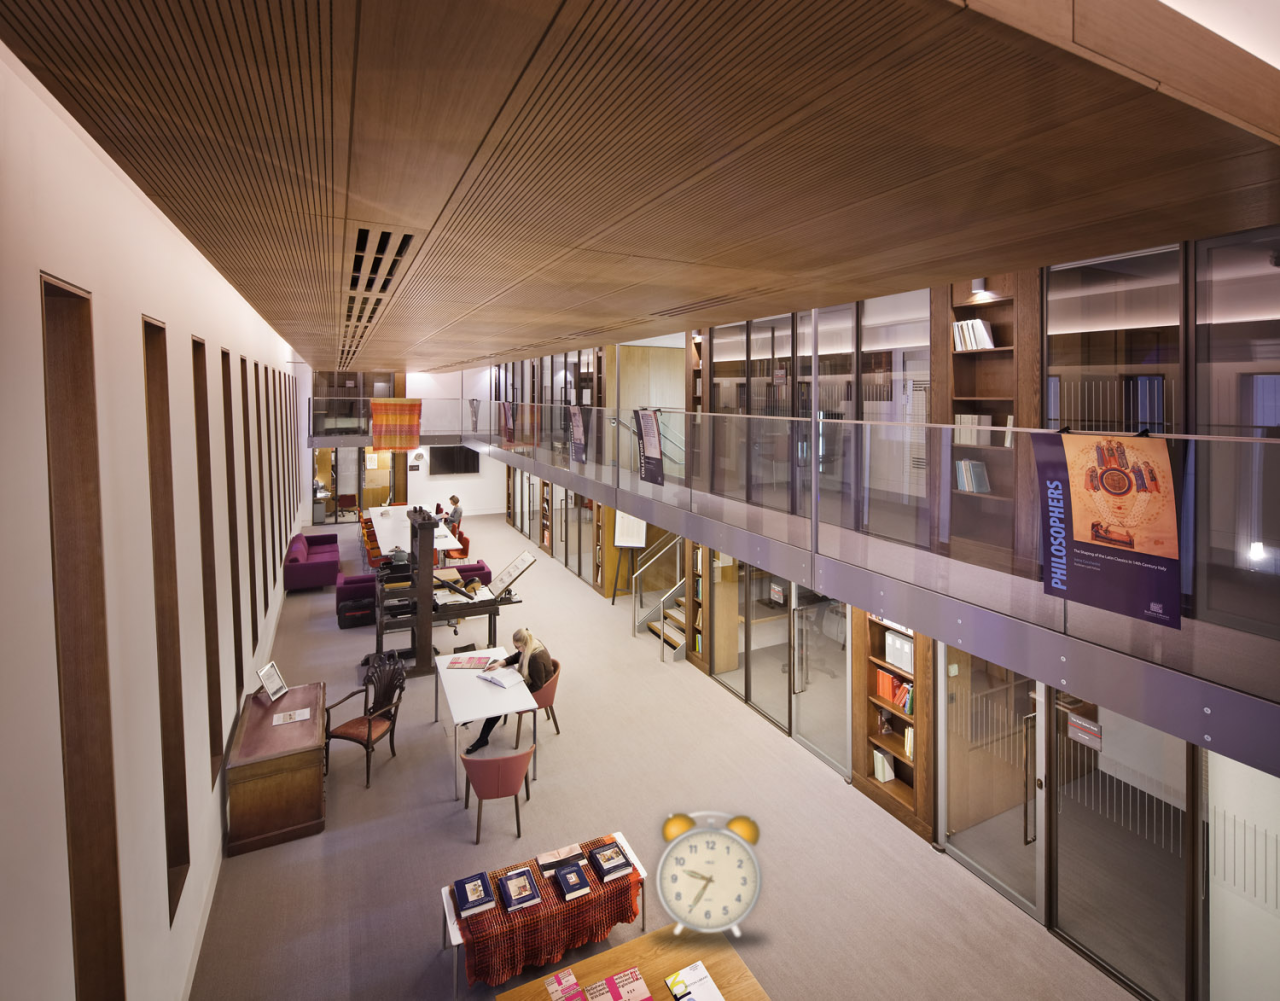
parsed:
9:35
